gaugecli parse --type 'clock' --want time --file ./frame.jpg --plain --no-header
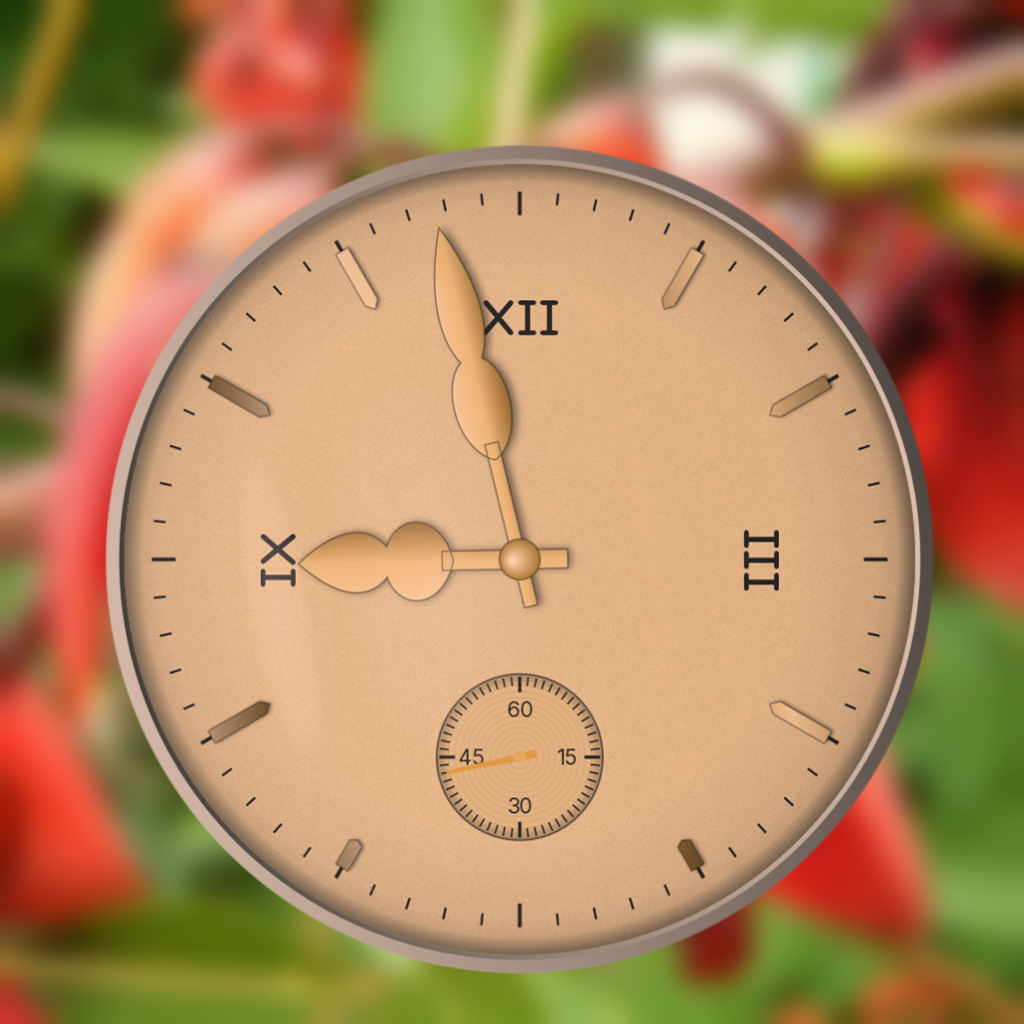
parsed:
8:57:43
